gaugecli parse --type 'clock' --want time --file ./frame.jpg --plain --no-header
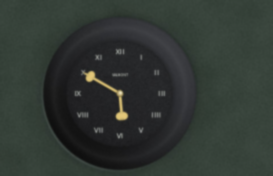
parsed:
5:50
